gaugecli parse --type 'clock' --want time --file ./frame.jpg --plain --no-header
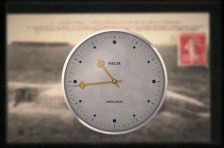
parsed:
10:44
